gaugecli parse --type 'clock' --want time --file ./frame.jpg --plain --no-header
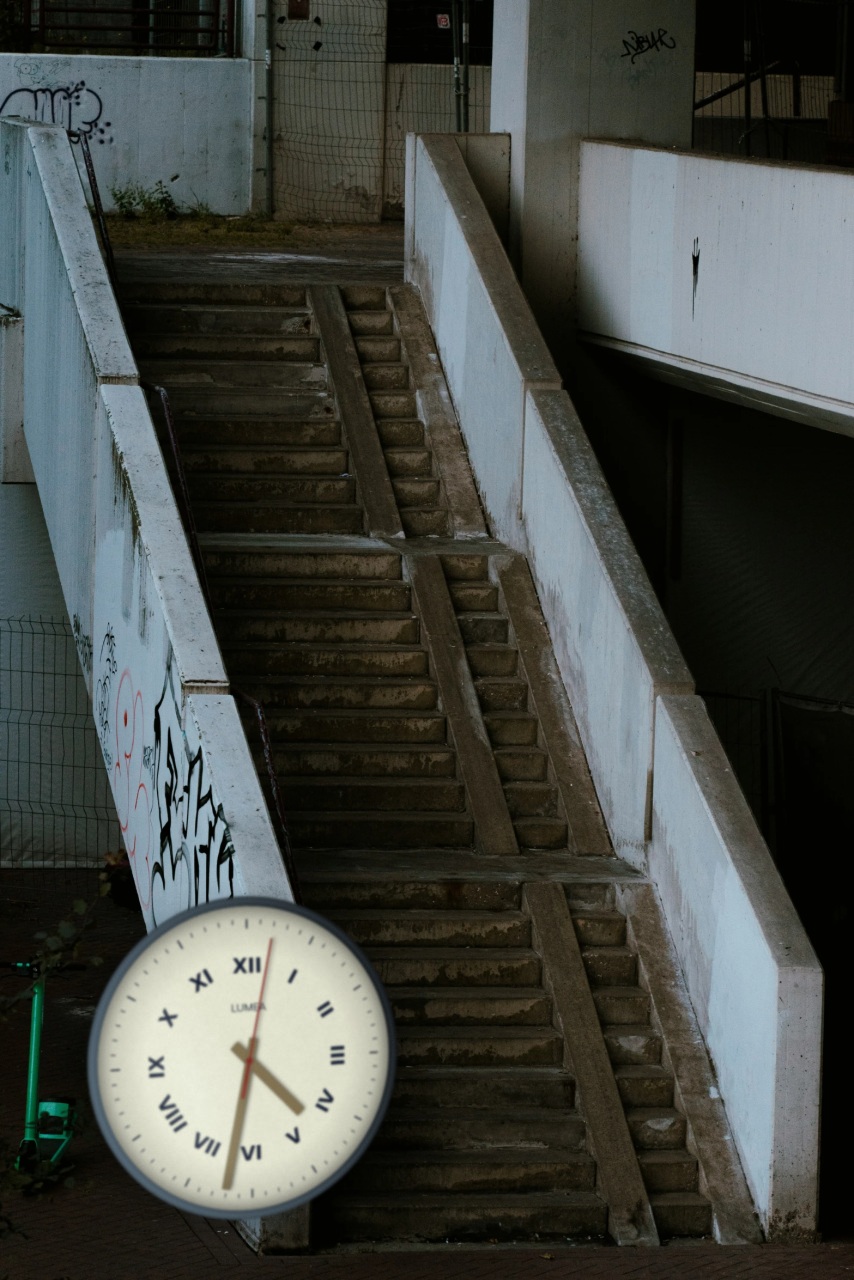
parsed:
4:32:02
